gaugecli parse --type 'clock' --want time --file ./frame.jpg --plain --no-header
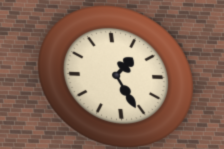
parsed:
1:26
